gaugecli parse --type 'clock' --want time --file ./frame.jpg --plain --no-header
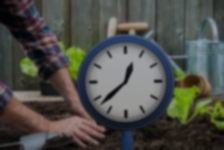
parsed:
12:38
